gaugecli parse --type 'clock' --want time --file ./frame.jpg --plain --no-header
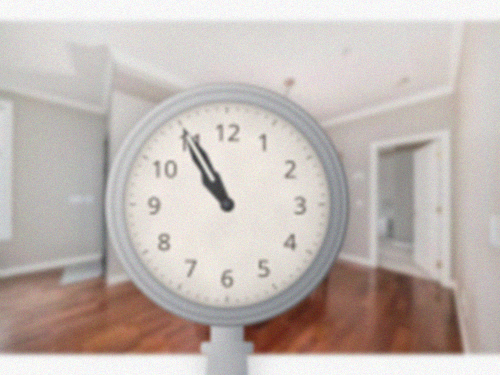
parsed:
10:55
